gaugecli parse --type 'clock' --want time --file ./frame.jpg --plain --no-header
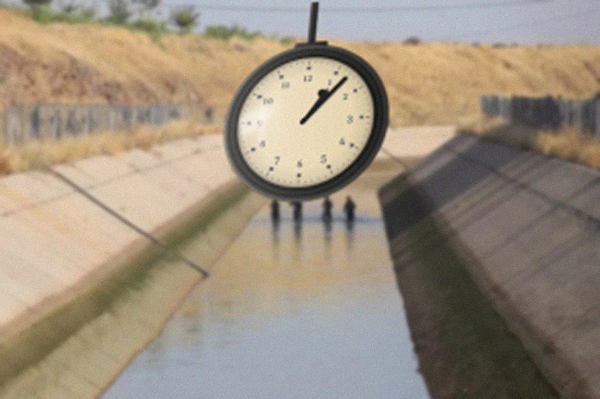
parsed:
1:07
